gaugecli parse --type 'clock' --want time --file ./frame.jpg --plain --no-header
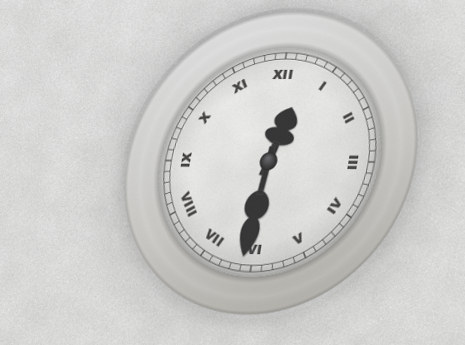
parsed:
12:31
